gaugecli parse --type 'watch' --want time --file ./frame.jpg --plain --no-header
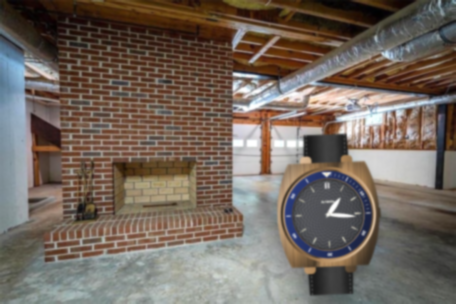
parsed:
1:16
